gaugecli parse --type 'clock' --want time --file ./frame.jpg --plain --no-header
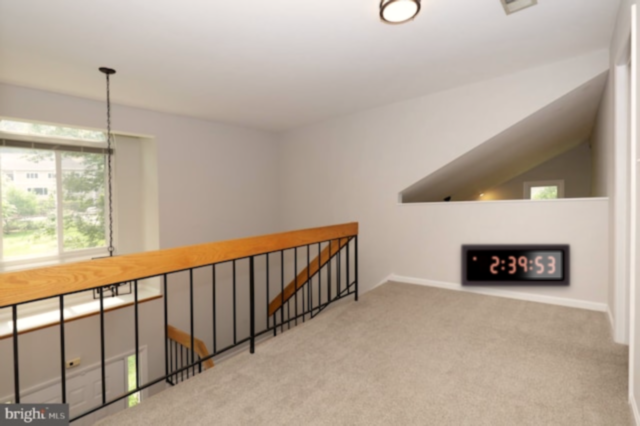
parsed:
2:39:53
